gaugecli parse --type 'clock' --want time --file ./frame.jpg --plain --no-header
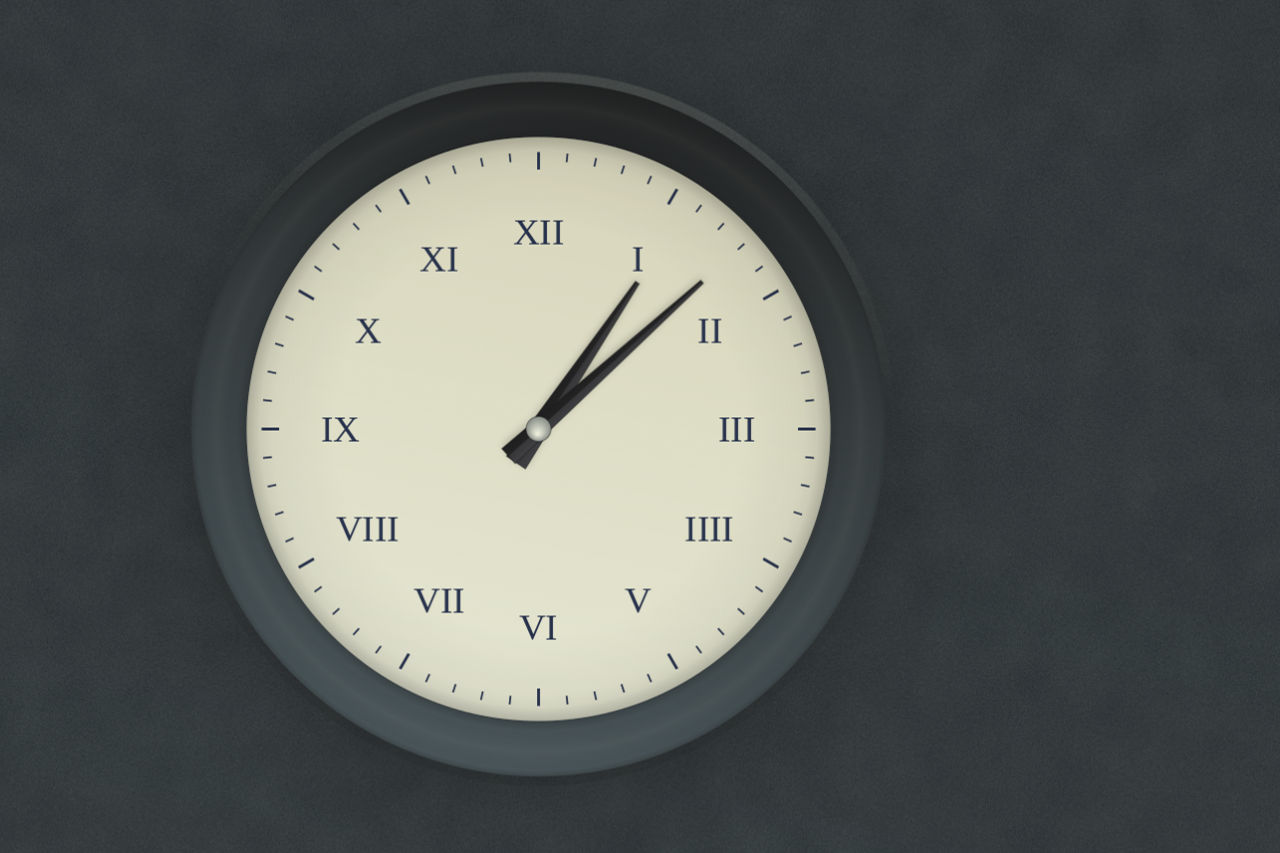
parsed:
1:08
